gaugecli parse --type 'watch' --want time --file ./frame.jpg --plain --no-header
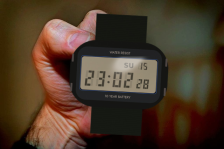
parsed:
23:02:28
